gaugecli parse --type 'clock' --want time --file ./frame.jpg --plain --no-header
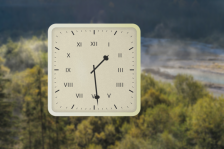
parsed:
1:29
